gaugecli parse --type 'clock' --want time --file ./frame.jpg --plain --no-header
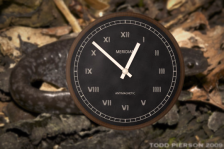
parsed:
12:52
